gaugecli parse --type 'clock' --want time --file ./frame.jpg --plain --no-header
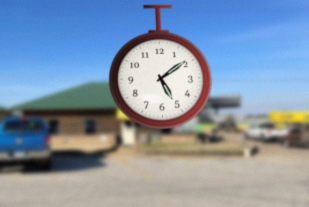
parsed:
5:09
